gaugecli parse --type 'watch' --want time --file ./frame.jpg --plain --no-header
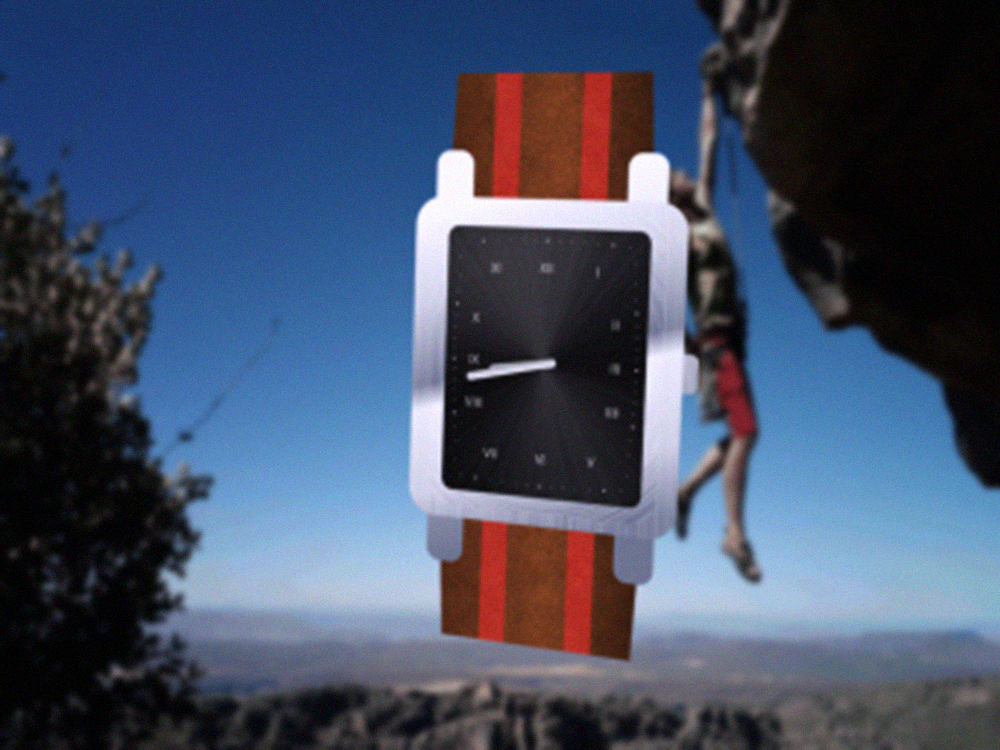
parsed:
8:43
